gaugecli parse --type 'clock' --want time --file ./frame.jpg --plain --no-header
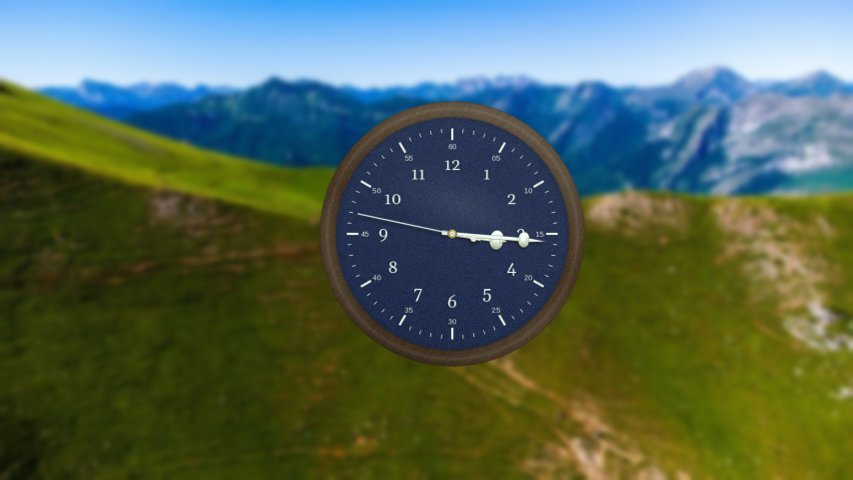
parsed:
3:15:47
